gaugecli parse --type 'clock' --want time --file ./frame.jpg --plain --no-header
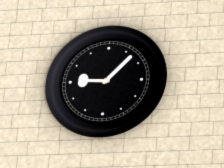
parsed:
9:07
